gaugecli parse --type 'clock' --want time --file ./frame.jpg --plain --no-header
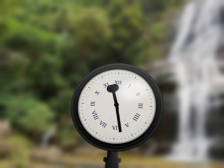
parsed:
11:28
